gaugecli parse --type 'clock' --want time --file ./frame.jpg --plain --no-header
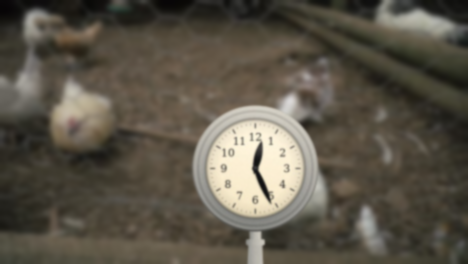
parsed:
12:26
